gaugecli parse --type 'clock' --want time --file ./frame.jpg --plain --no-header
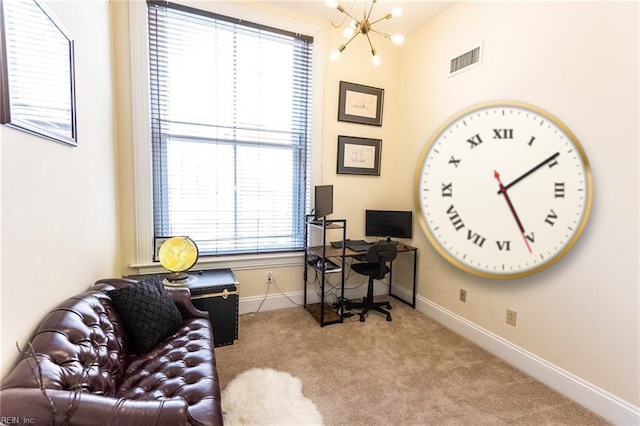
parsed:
5:09:26
